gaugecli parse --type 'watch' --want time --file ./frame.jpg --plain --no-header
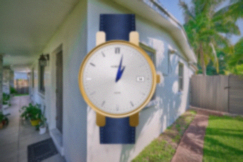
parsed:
1:02
